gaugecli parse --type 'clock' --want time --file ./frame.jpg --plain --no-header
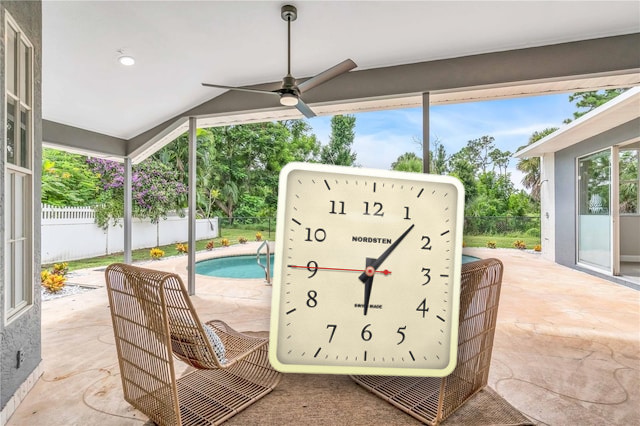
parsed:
6:06:45
